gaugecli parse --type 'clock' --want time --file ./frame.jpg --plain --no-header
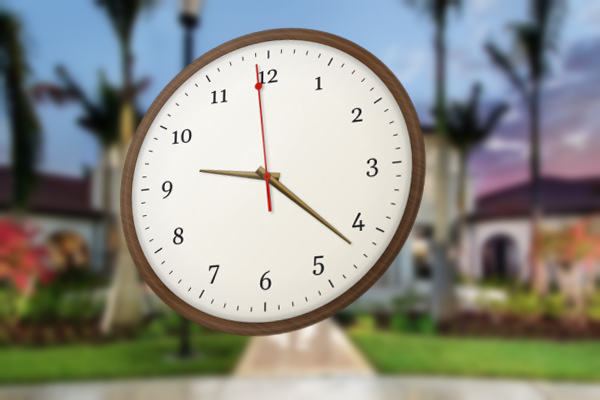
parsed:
9:21:59
